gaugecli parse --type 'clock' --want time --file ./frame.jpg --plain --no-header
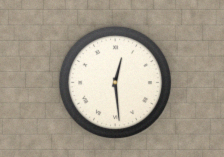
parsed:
12:29
